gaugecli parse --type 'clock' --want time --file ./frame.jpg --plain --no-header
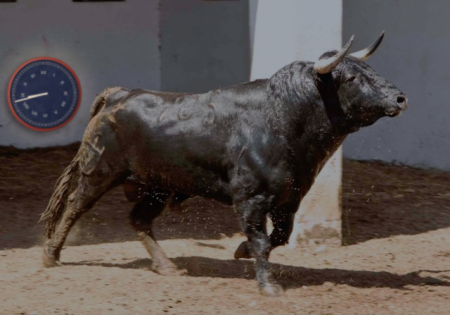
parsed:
8:43
